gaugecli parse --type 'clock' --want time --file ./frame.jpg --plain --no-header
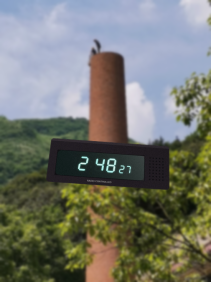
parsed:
2:48:27
